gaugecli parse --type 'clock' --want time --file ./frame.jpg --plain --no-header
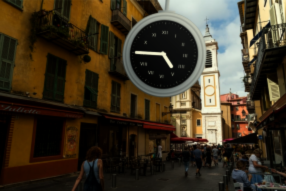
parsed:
4:45
